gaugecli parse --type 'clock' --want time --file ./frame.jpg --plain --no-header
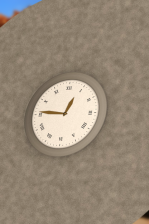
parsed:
12:46
